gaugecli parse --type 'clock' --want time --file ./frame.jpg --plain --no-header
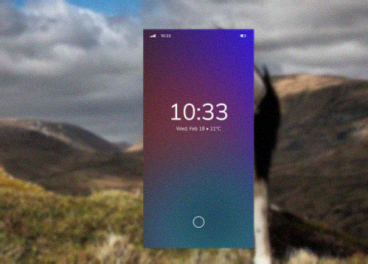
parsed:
10:33
